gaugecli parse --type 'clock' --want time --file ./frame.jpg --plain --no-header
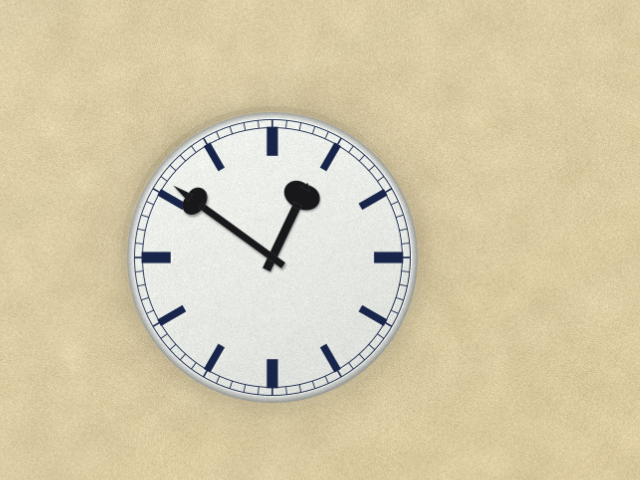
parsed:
12:51
